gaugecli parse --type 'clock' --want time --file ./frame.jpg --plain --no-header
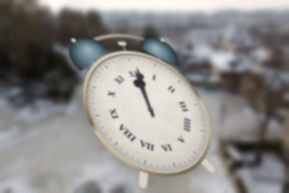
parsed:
12:01
